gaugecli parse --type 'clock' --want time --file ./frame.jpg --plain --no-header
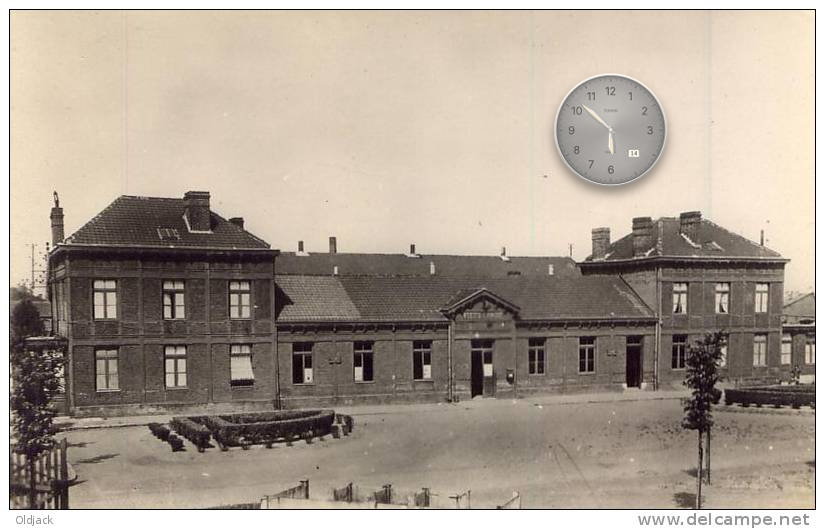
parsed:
5:52
